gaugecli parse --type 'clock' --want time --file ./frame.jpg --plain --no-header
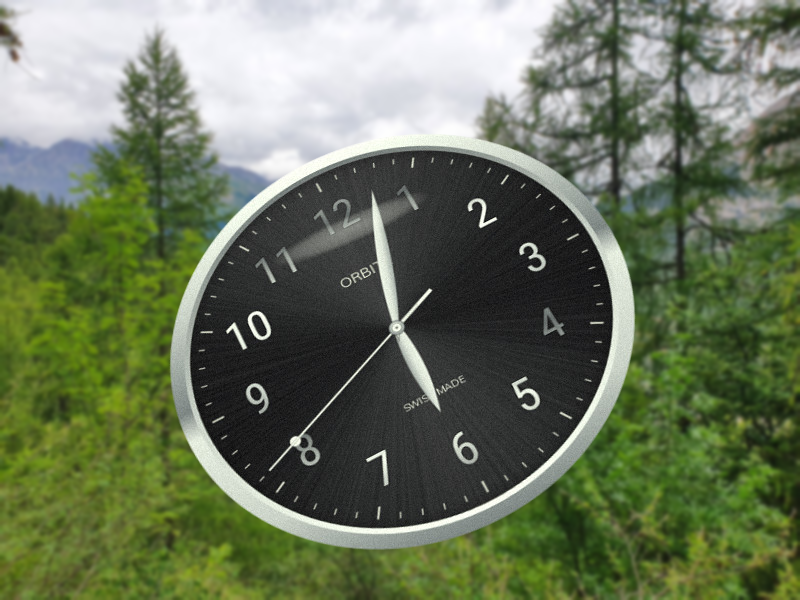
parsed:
6:02:41
